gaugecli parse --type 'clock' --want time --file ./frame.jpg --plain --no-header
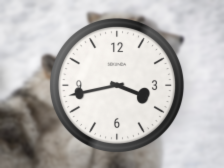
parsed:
3:43
